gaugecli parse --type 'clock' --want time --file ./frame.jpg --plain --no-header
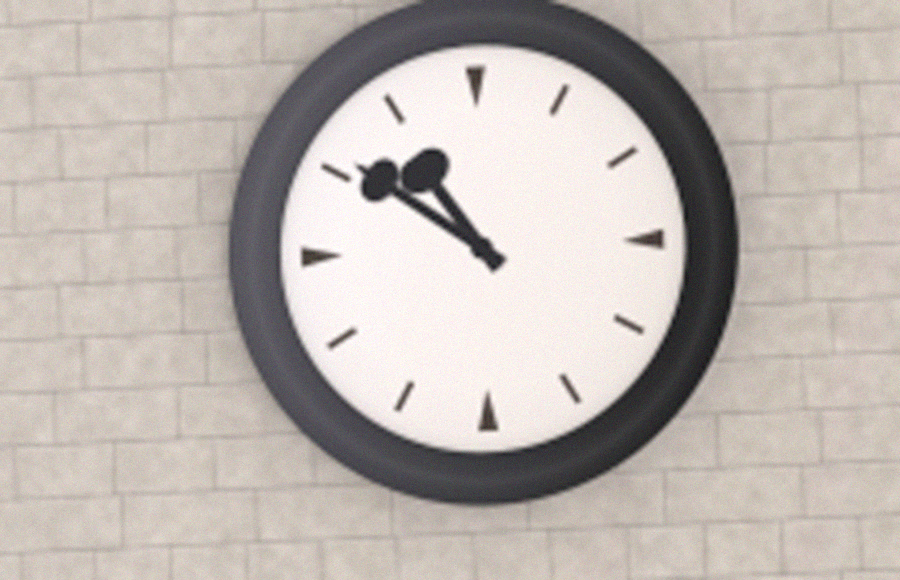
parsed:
10:51
